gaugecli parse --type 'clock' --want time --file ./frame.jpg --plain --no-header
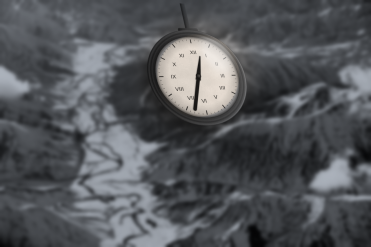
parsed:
12:33
